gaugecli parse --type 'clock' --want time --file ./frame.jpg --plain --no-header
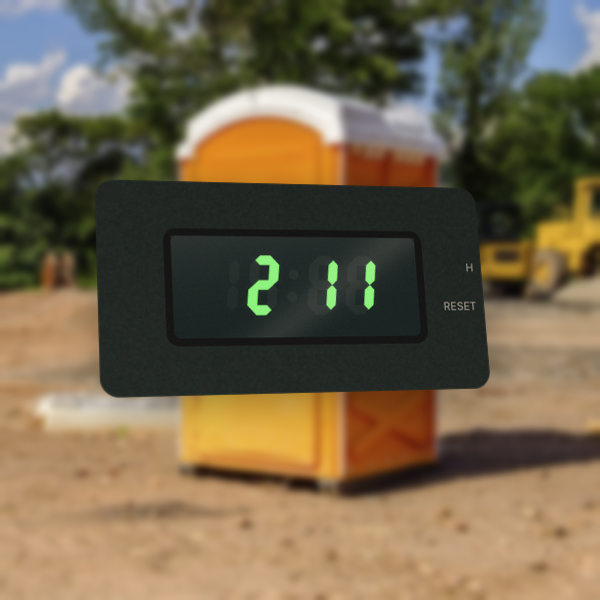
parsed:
2:11
